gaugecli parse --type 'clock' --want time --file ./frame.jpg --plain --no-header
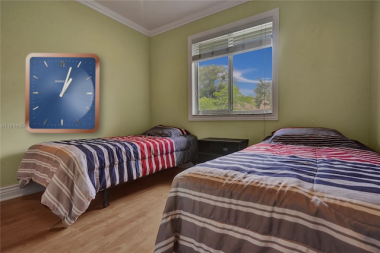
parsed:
1:03
